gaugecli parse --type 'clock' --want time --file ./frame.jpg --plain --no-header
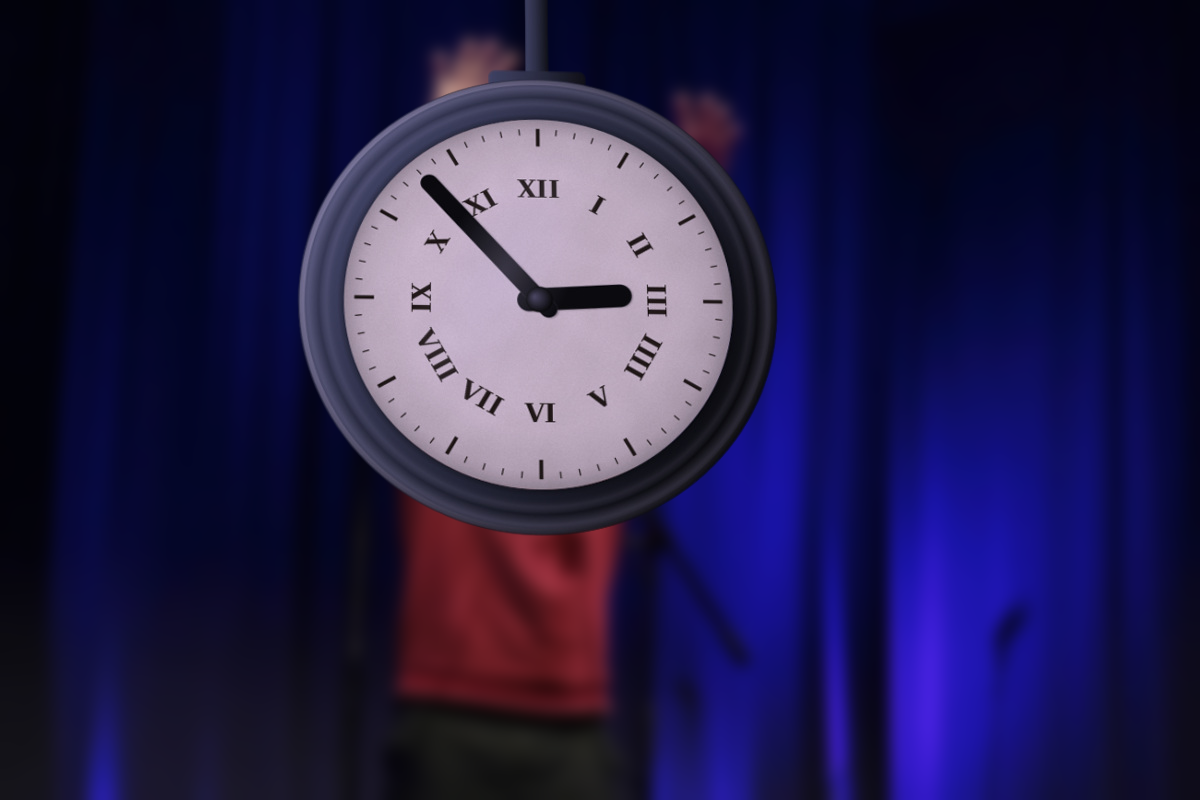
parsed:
2:53
